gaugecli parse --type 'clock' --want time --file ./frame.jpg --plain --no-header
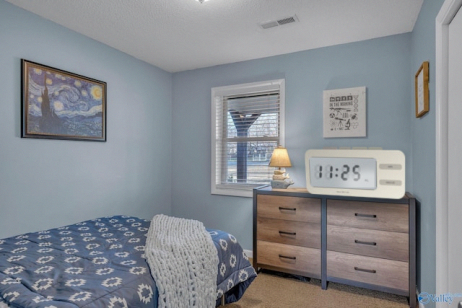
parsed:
11:25
